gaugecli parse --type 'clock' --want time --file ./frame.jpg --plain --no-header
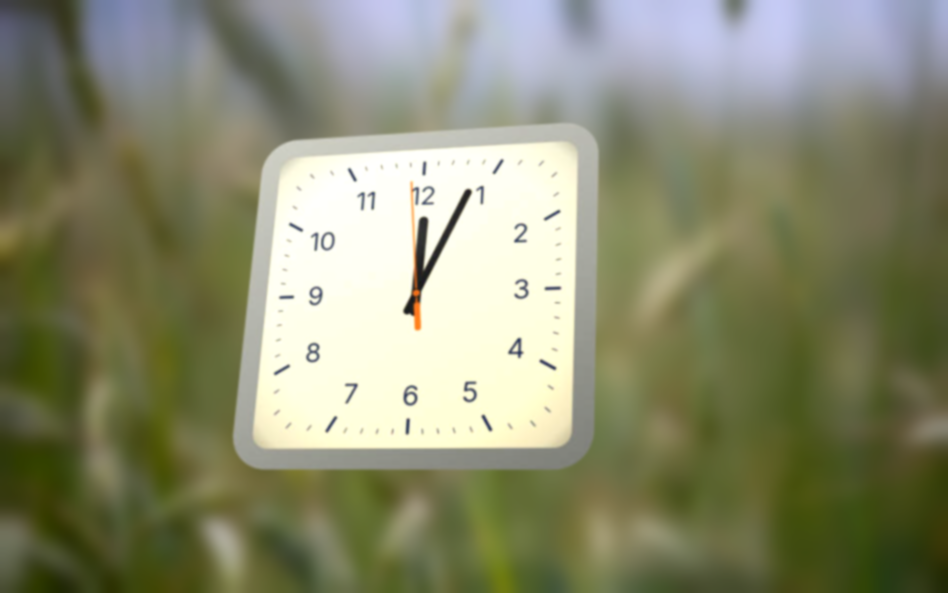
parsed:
12:03:59
